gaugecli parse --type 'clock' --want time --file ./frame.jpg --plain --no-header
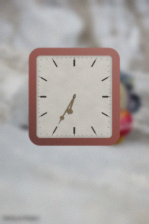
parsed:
6:35
